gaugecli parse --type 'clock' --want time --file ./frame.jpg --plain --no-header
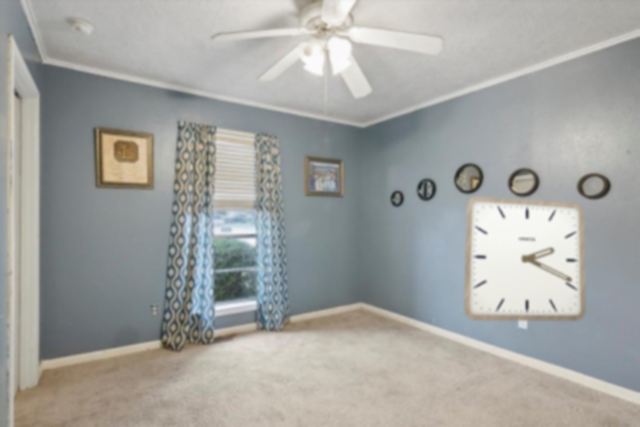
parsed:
2:19
